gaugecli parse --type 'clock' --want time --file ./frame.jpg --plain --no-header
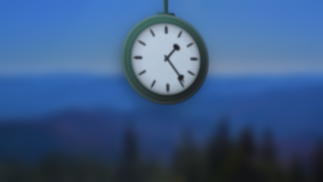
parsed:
1:24
